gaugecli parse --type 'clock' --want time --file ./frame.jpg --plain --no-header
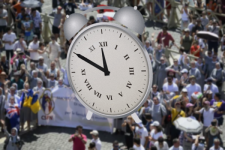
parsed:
11:50
